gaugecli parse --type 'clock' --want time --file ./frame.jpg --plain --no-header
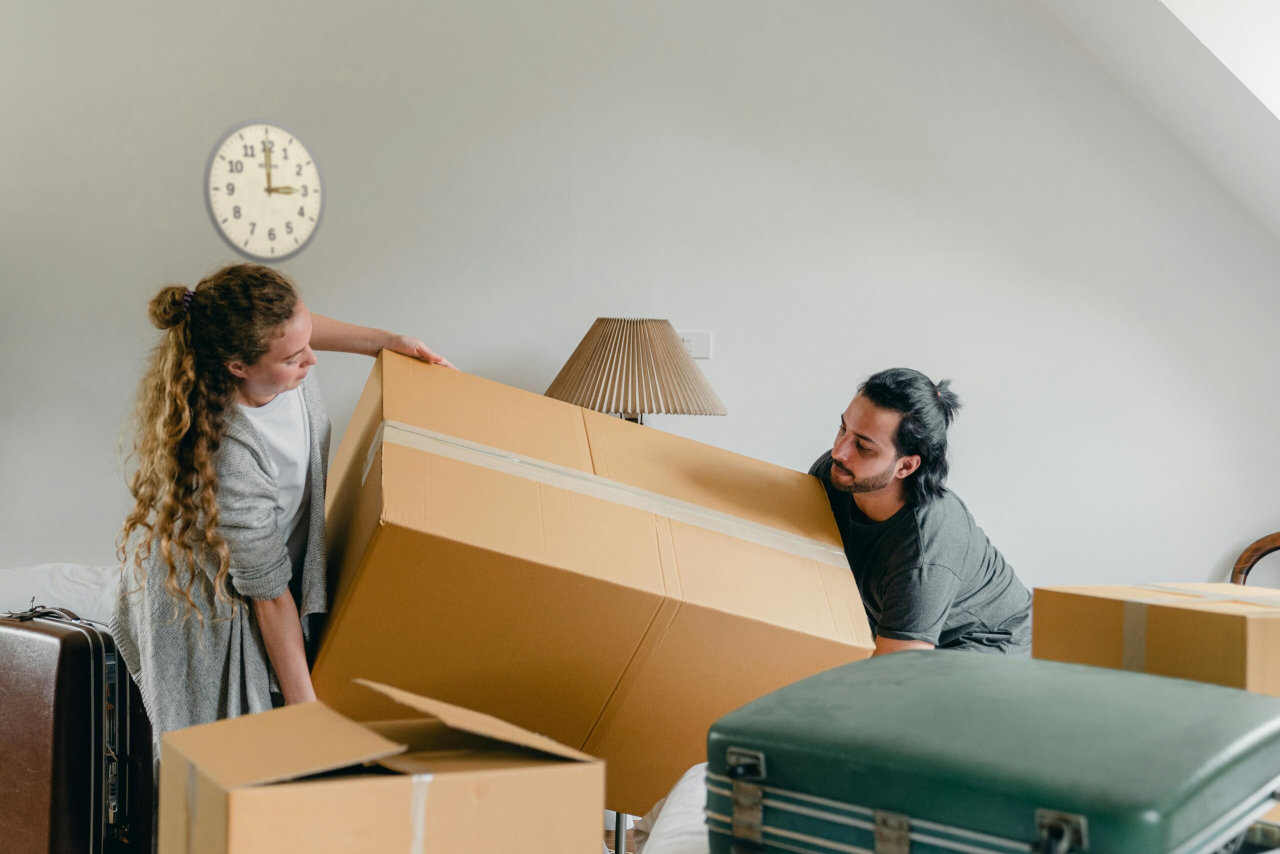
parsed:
3:00
